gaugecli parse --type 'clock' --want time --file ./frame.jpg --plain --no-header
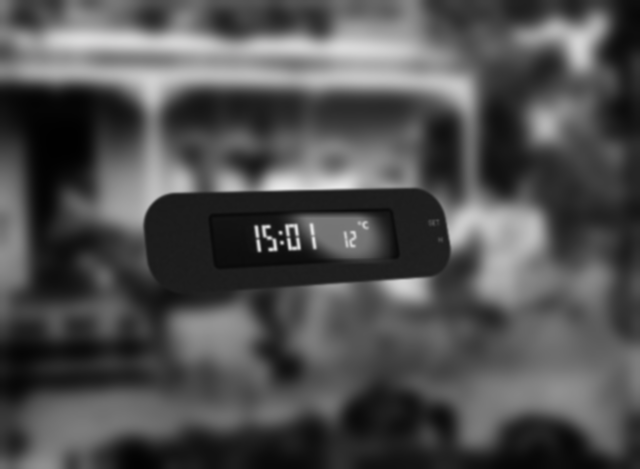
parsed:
15:01
